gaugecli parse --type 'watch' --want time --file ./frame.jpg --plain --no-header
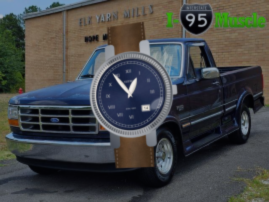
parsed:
12:54
